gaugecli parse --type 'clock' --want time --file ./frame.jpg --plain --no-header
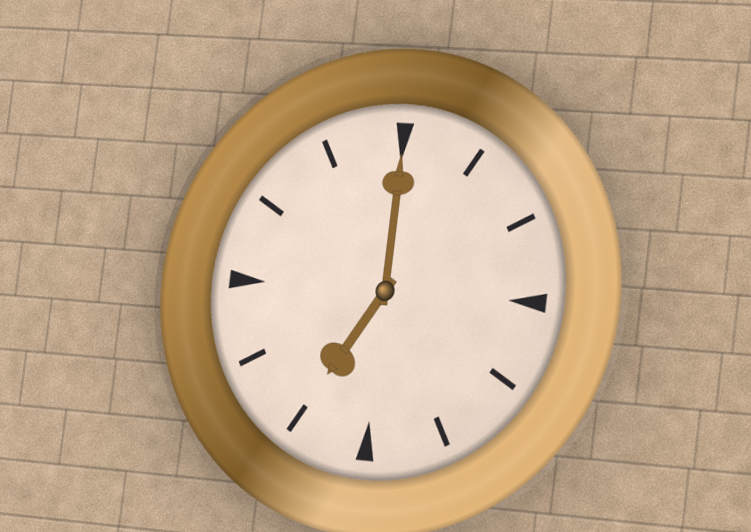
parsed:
7:00
